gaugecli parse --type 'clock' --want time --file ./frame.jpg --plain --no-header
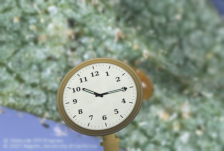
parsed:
10:15
